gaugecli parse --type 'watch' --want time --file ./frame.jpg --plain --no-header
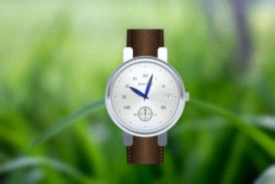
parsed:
10:03
